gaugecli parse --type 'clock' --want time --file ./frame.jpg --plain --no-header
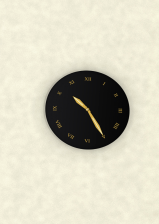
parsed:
10:25
